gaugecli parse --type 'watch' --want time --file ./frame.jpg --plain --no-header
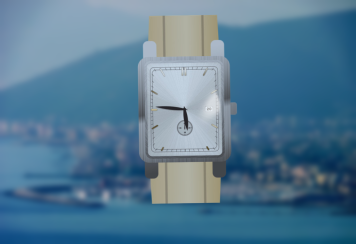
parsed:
5:46
